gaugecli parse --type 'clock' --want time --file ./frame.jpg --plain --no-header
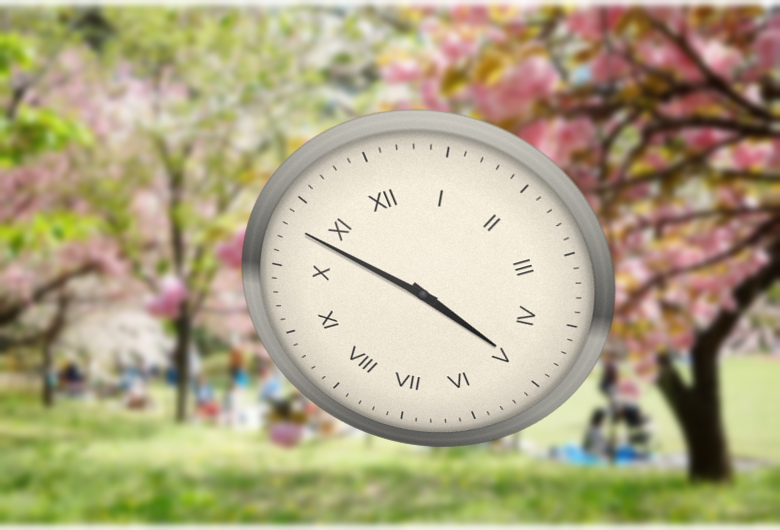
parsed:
4:53
